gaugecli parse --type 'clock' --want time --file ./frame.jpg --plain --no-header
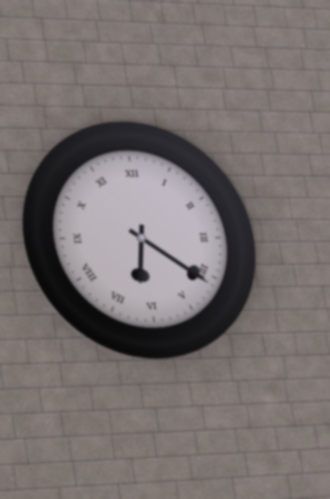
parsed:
6:21
